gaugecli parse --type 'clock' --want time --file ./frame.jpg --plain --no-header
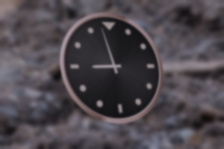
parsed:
8:58
